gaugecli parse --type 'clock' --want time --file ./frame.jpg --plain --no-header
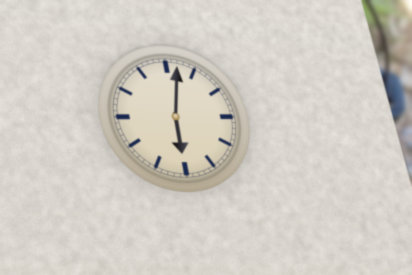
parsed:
6:02
